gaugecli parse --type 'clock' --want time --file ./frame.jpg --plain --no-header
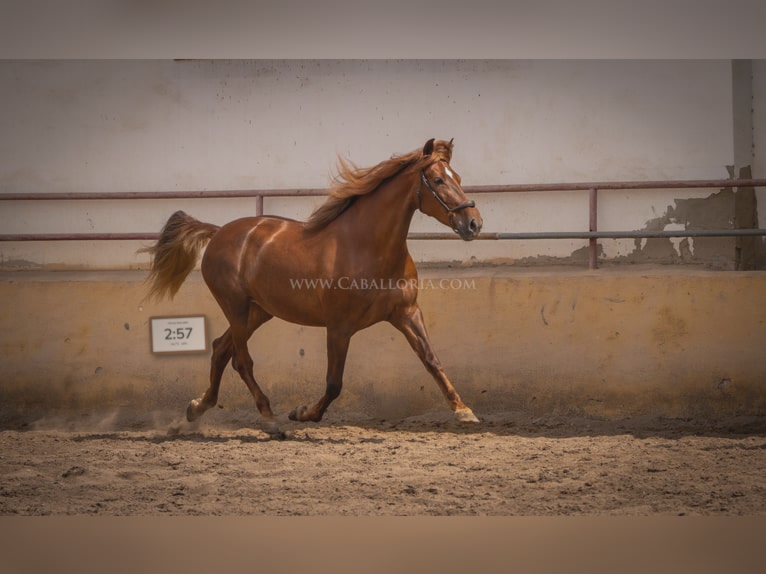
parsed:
2:57
